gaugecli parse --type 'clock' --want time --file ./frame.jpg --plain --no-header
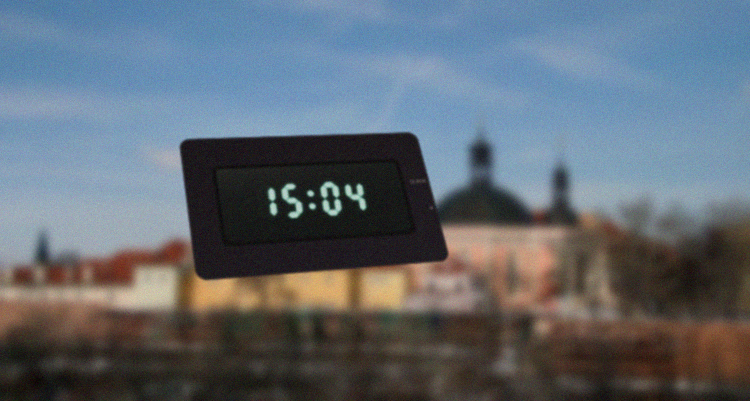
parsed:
15:04
